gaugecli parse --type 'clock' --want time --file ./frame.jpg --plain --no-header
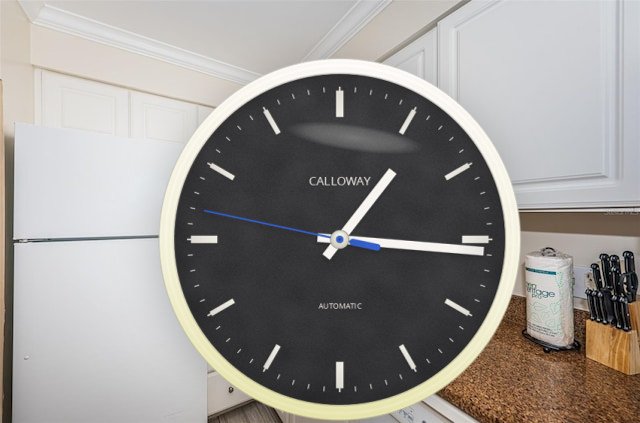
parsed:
1:15:47
